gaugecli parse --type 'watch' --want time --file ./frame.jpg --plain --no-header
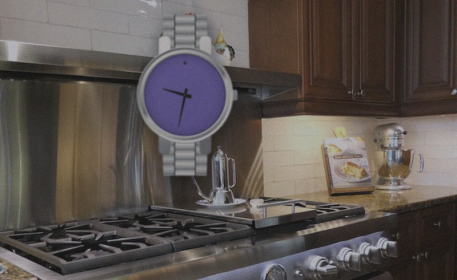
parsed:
9:32
